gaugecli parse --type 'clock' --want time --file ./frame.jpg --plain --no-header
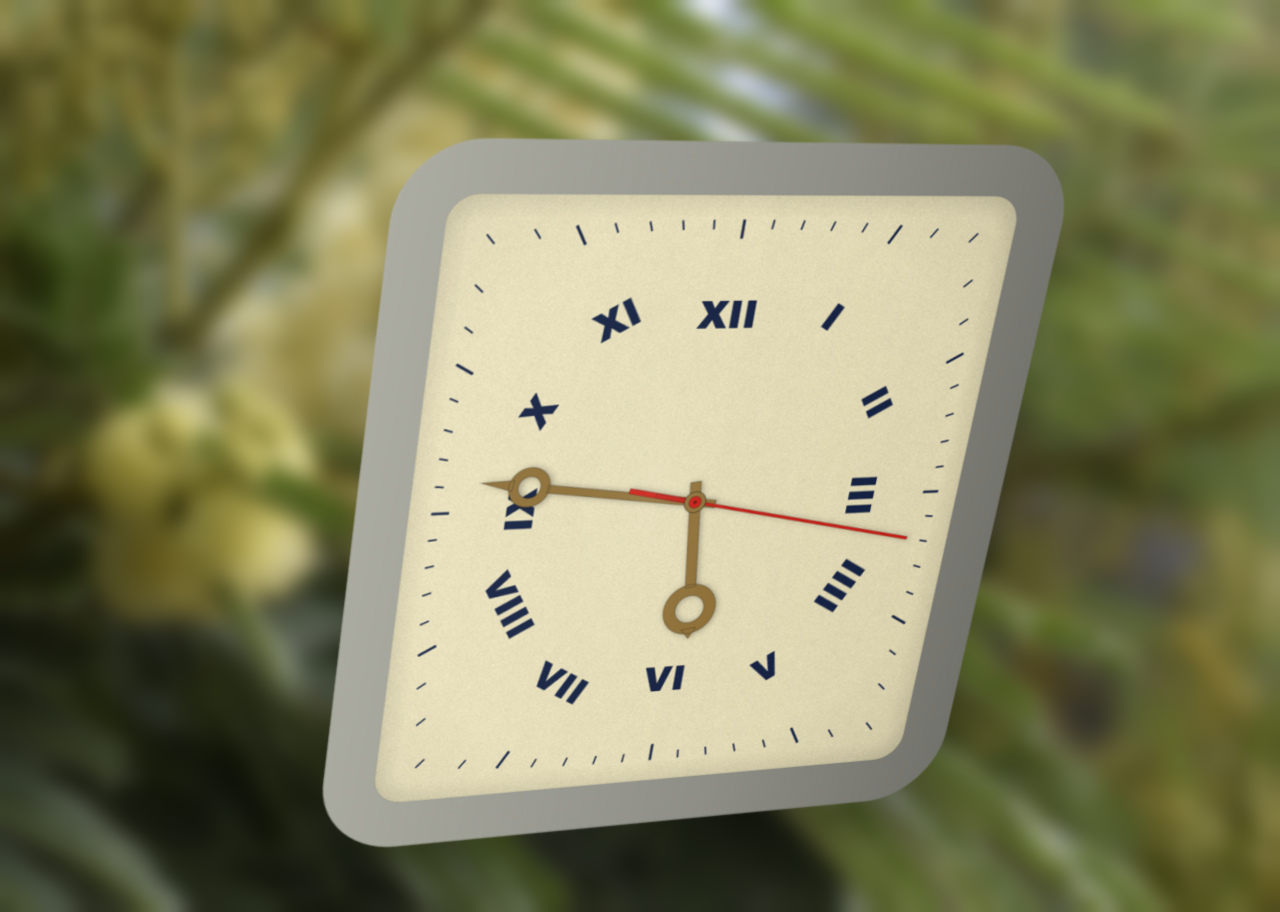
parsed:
5:46:17
